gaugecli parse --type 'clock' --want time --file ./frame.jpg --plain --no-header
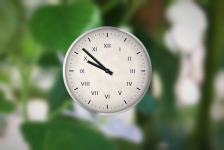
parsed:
9:52
